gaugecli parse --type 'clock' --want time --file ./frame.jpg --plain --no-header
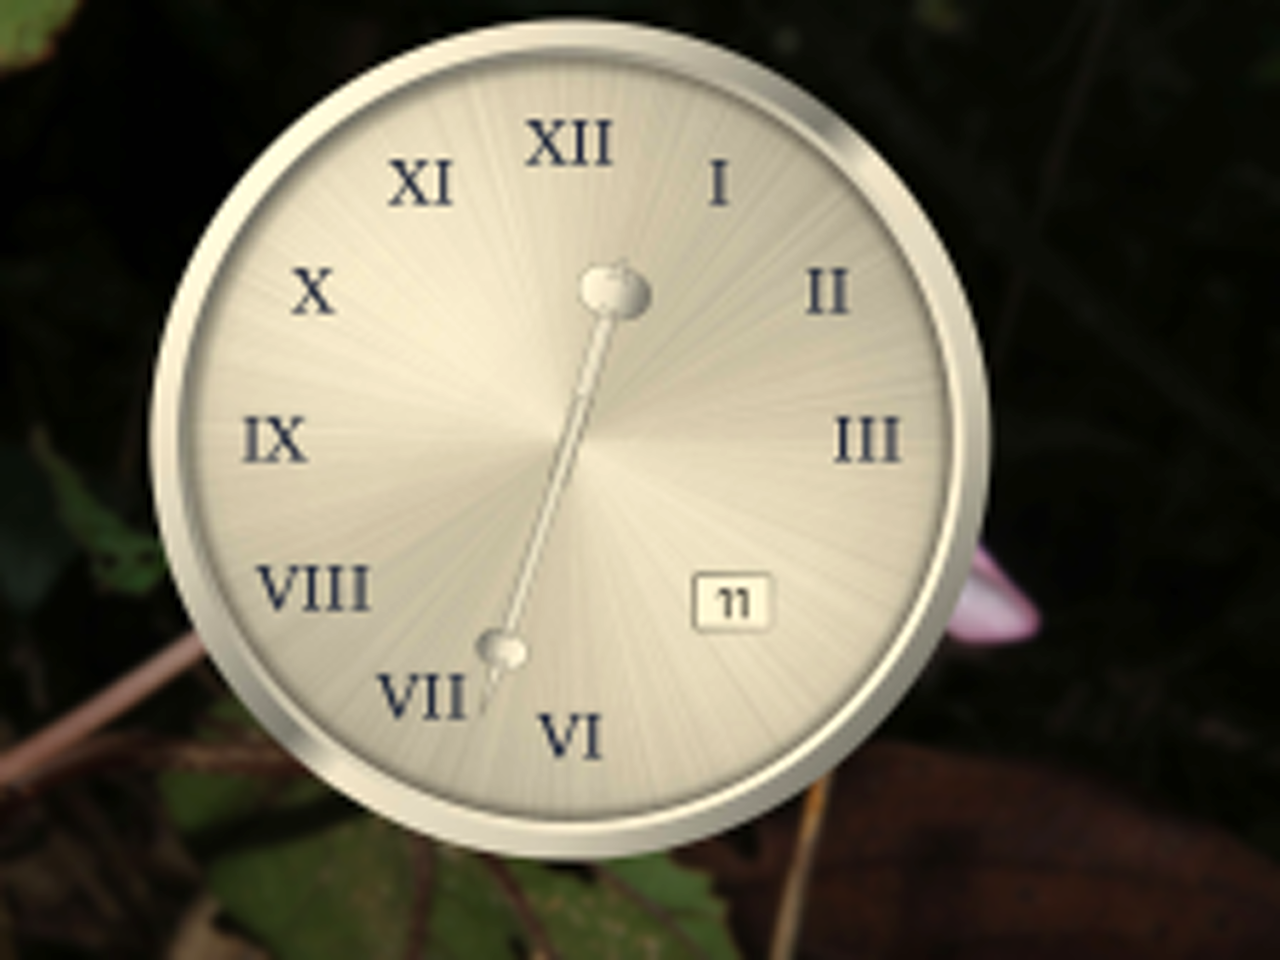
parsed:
12:33
